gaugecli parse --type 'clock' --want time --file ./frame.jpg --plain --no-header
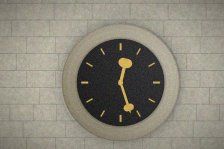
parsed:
12:27
